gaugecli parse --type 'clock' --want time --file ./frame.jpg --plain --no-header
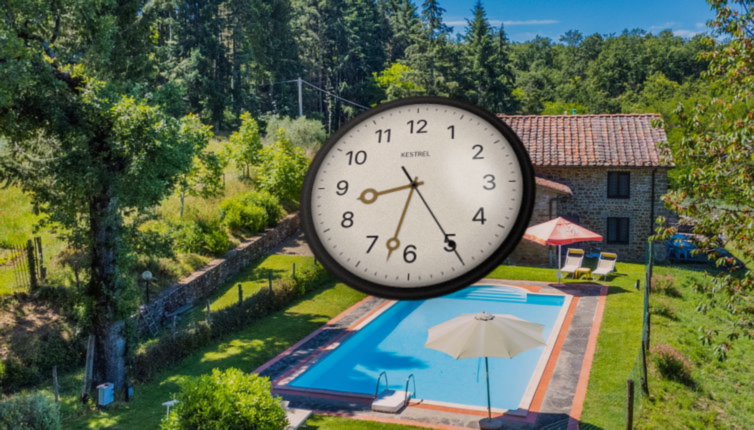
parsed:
8:32:25
